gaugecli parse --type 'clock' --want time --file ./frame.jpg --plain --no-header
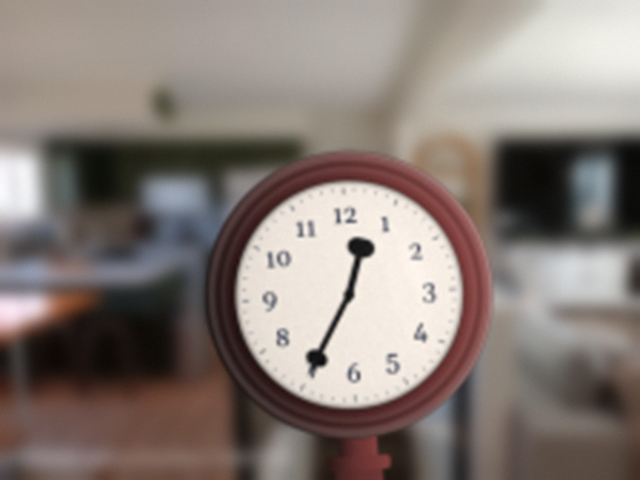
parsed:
12:35
